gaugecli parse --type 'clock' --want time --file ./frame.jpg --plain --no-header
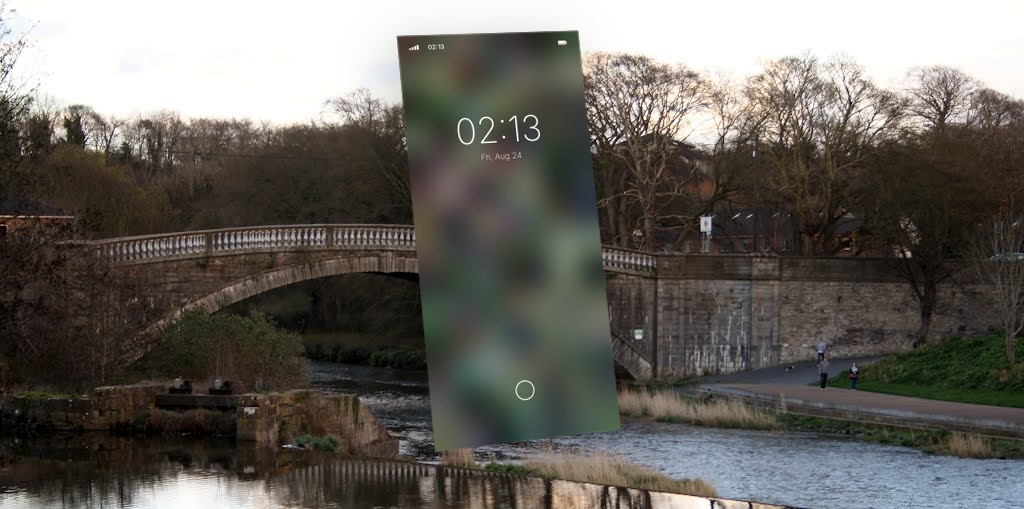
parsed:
2:13
